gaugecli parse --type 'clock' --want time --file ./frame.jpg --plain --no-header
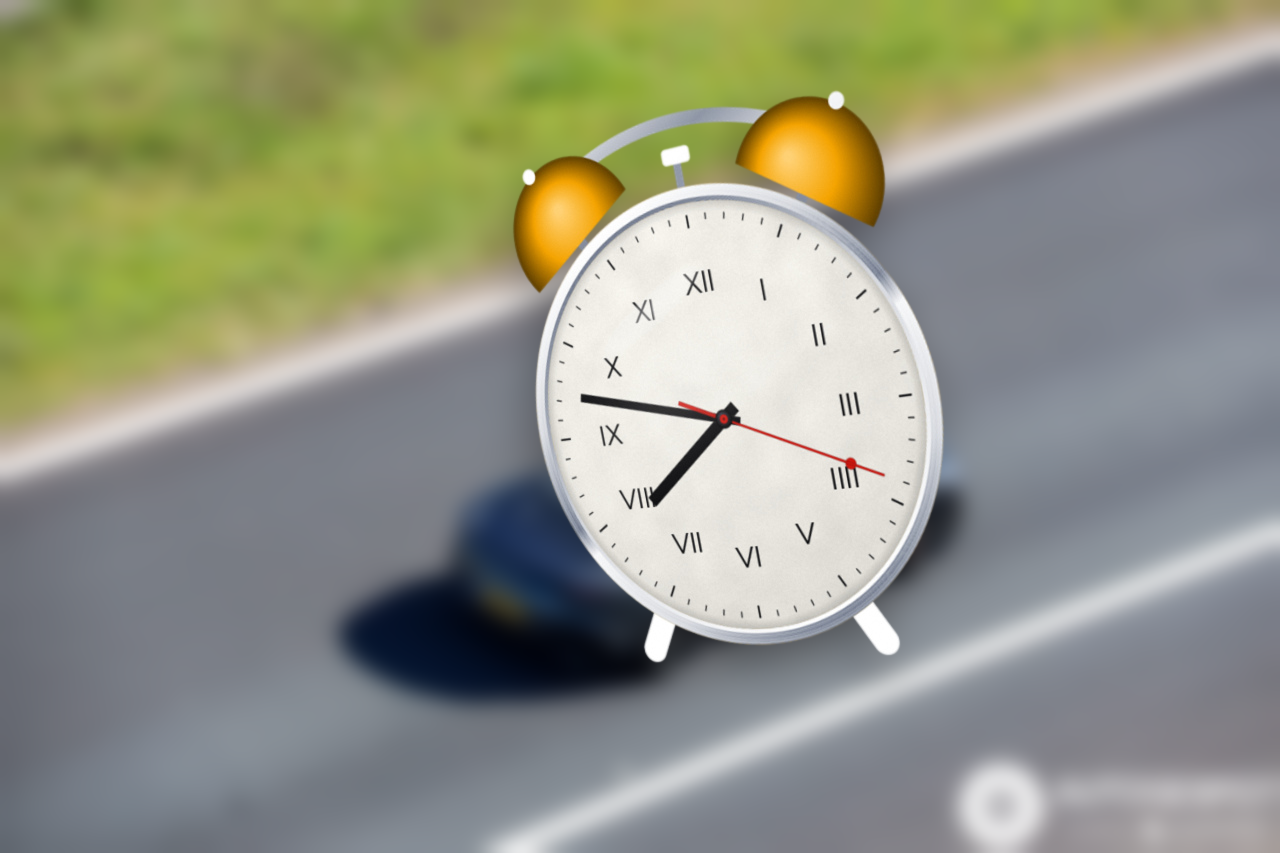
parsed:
7:47:19
